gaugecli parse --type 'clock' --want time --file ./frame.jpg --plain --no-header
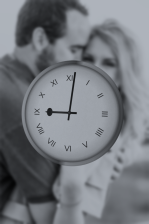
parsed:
9:01
